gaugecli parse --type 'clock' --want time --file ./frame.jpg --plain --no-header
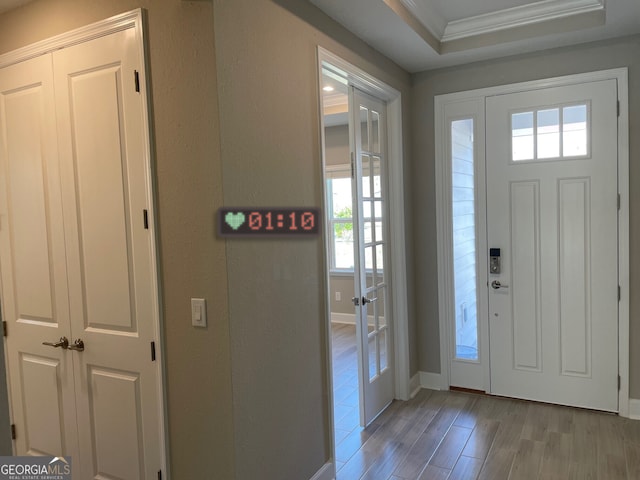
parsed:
1:10
